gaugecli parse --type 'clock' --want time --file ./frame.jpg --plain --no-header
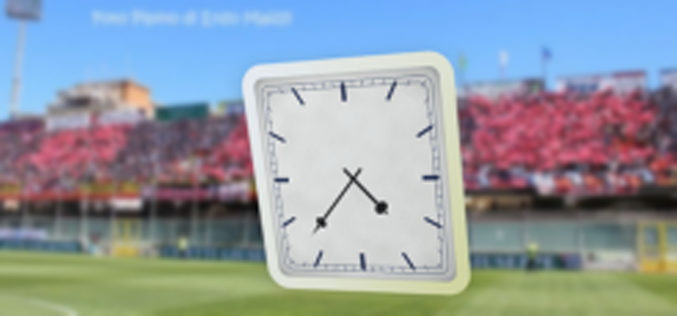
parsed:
4:37
